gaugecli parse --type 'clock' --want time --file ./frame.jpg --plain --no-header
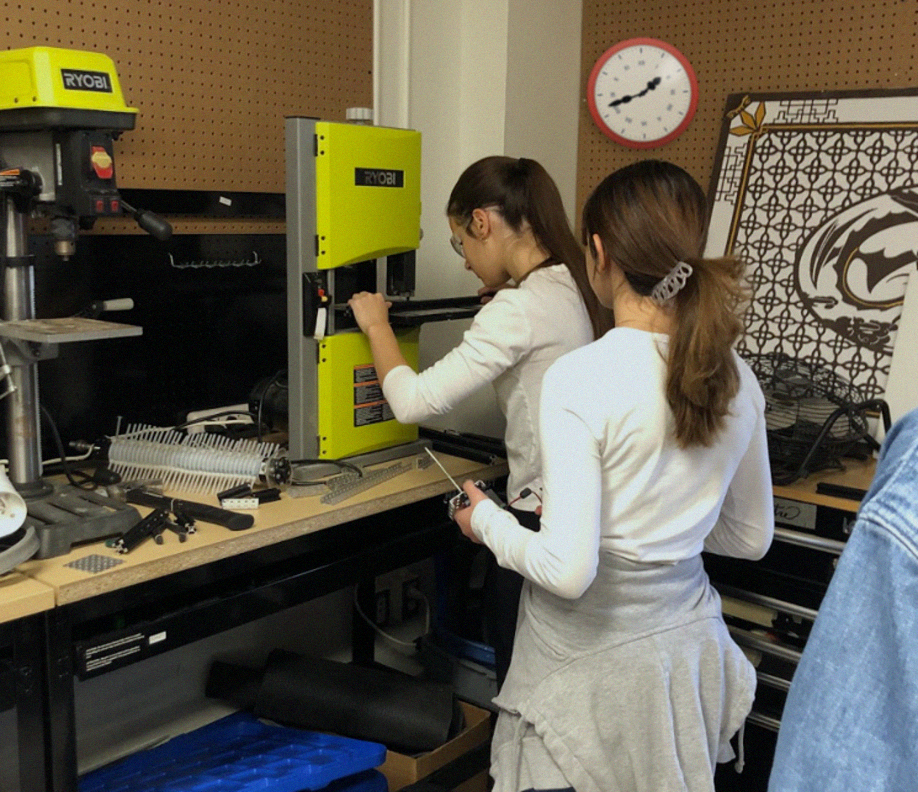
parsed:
1:42
